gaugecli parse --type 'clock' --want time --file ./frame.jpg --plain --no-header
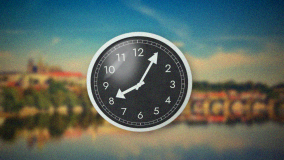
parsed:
8:05
